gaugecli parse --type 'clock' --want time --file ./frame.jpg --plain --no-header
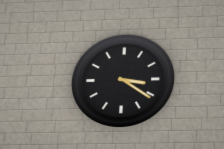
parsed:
3:21
